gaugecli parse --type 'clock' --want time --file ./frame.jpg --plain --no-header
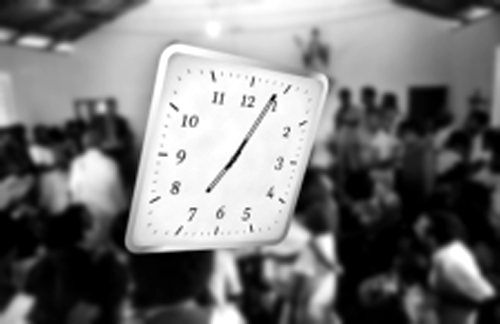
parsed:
7:04
